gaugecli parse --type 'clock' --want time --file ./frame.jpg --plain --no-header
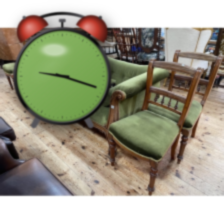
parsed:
9:18
